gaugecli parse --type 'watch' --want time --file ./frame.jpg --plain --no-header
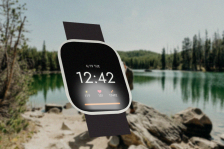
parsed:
12:42
